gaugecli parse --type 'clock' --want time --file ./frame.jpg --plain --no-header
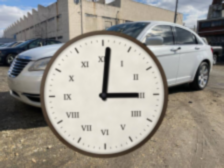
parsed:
3:01
